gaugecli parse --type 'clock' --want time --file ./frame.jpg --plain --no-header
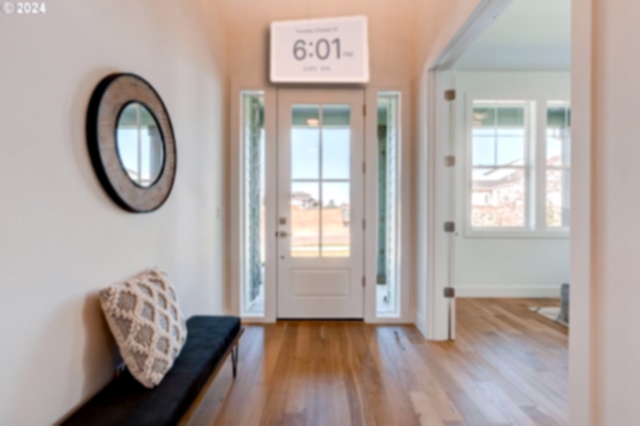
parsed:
6:01
